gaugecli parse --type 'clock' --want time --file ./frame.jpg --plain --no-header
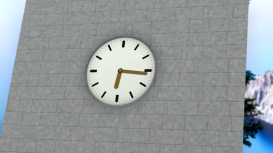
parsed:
6:16
